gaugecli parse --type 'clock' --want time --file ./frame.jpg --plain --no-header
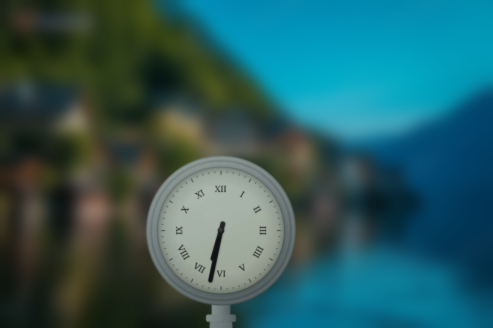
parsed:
6:32
